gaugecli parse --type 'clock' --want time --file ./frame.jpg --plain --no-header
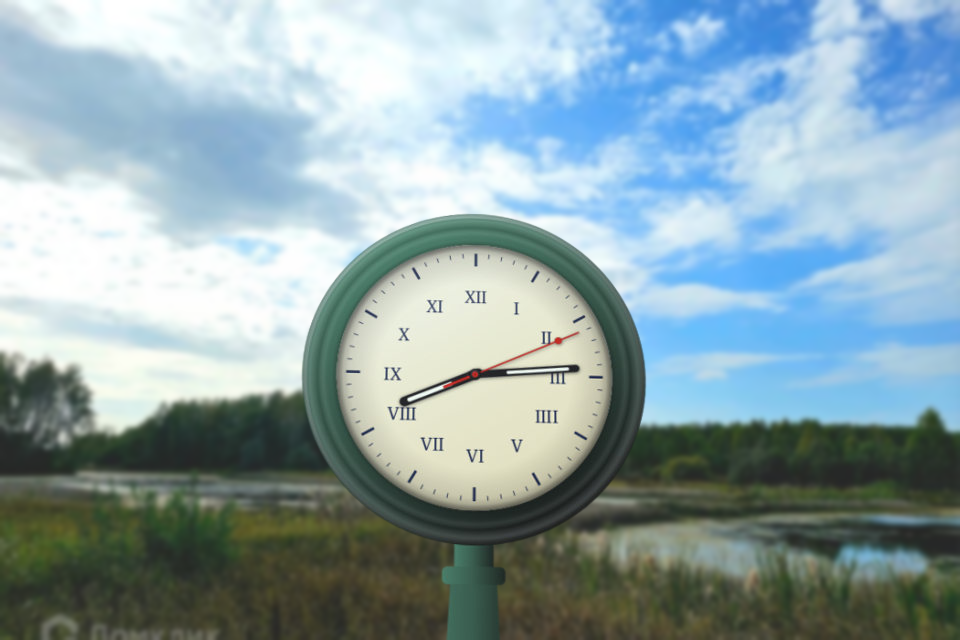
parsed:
8:14:11
